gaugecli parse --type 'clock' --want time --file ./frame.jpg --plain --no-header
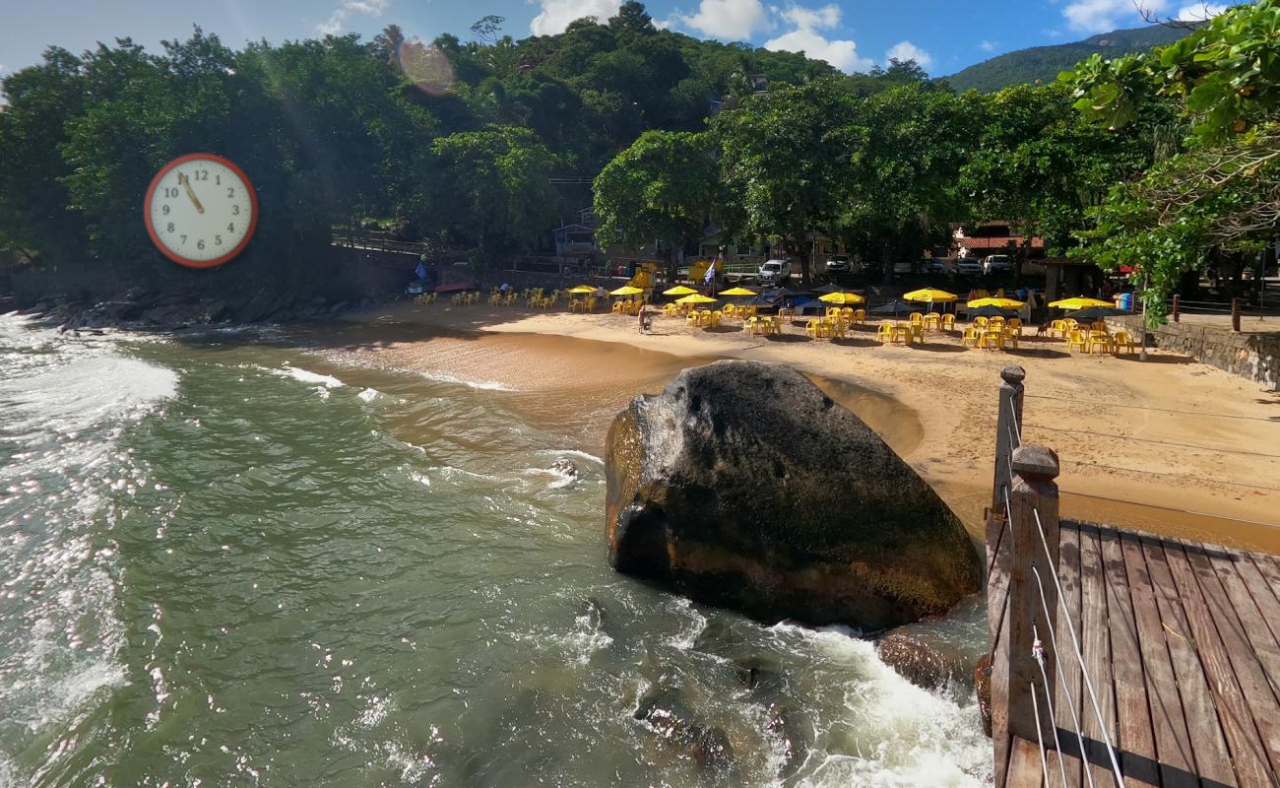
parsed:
10:55
